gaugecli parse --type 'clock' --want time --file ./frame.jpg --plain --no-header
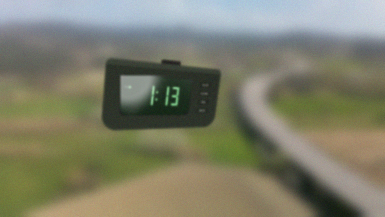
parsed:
1:13
